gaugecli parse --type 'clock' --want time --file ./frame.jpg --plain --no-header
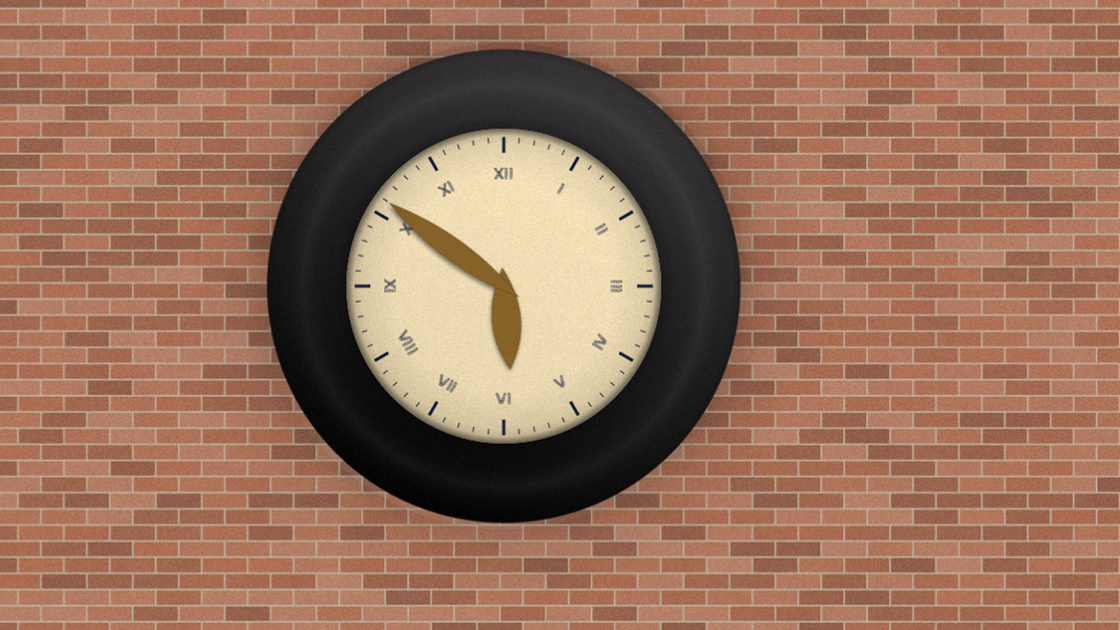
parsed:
5:51
